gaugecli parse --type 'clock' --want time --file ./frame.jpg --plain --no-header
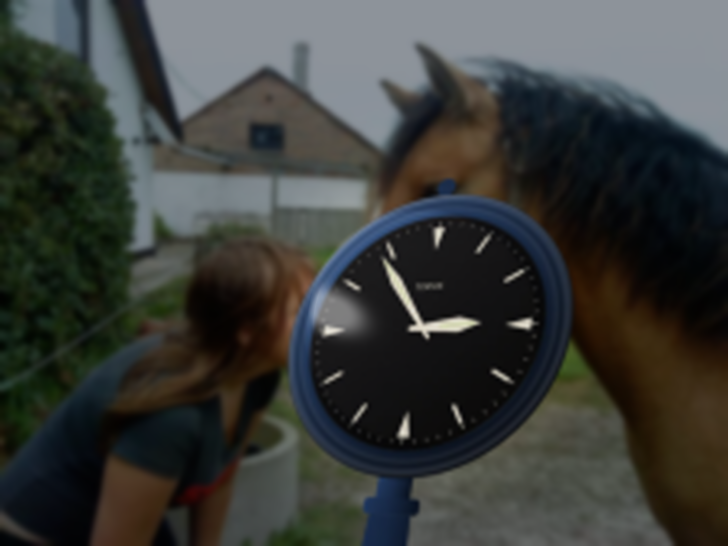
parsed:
2:54
